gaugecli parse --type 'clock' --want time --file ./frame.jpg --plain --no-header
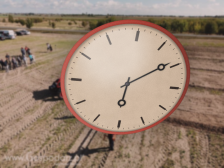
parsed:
6:09
